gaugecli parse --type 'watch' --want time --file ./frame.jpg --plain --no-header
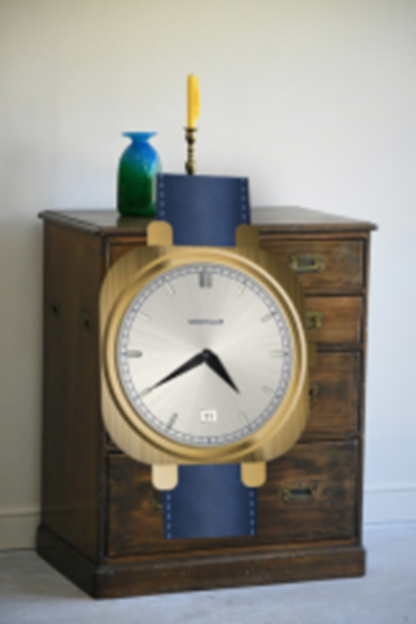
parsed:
4:40
